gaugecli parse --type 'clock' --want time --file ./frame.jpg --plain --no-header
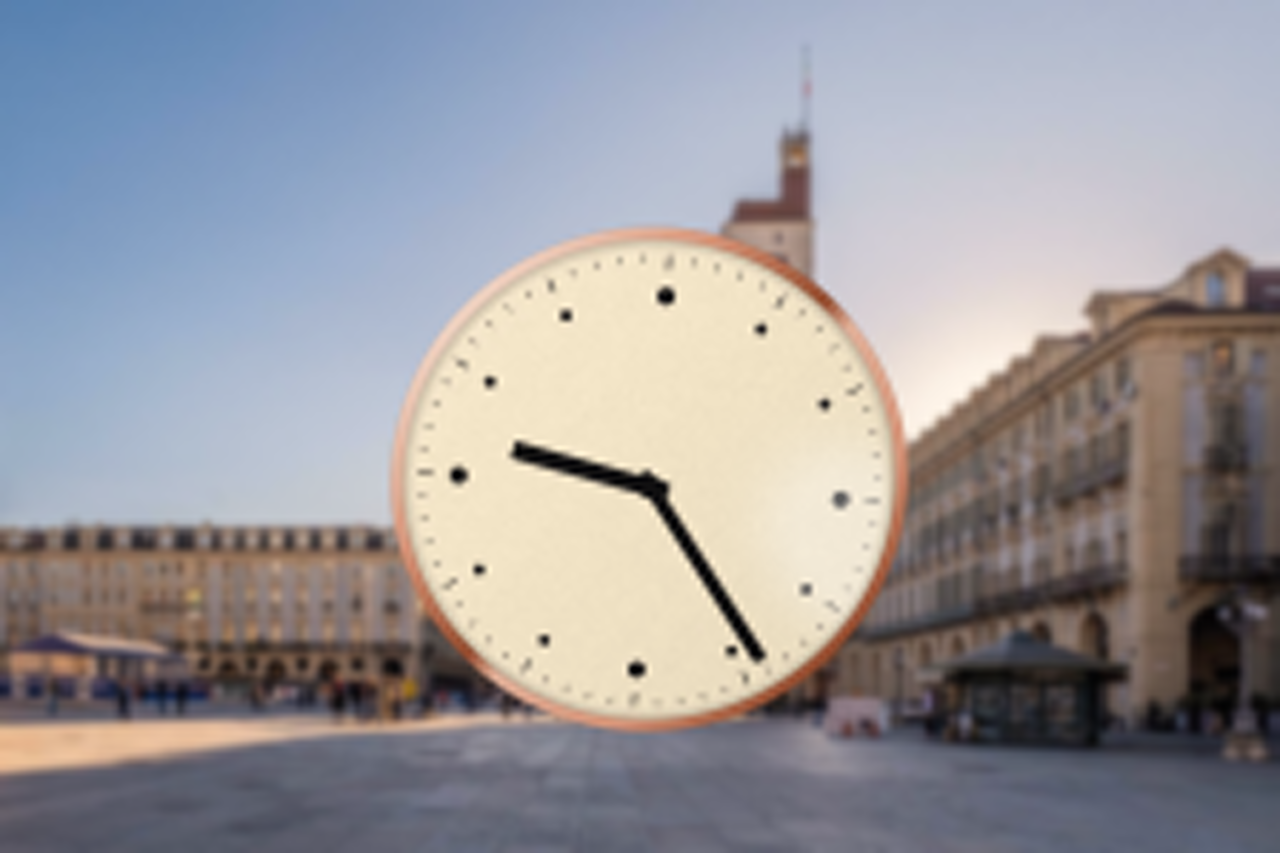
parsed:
9:24
